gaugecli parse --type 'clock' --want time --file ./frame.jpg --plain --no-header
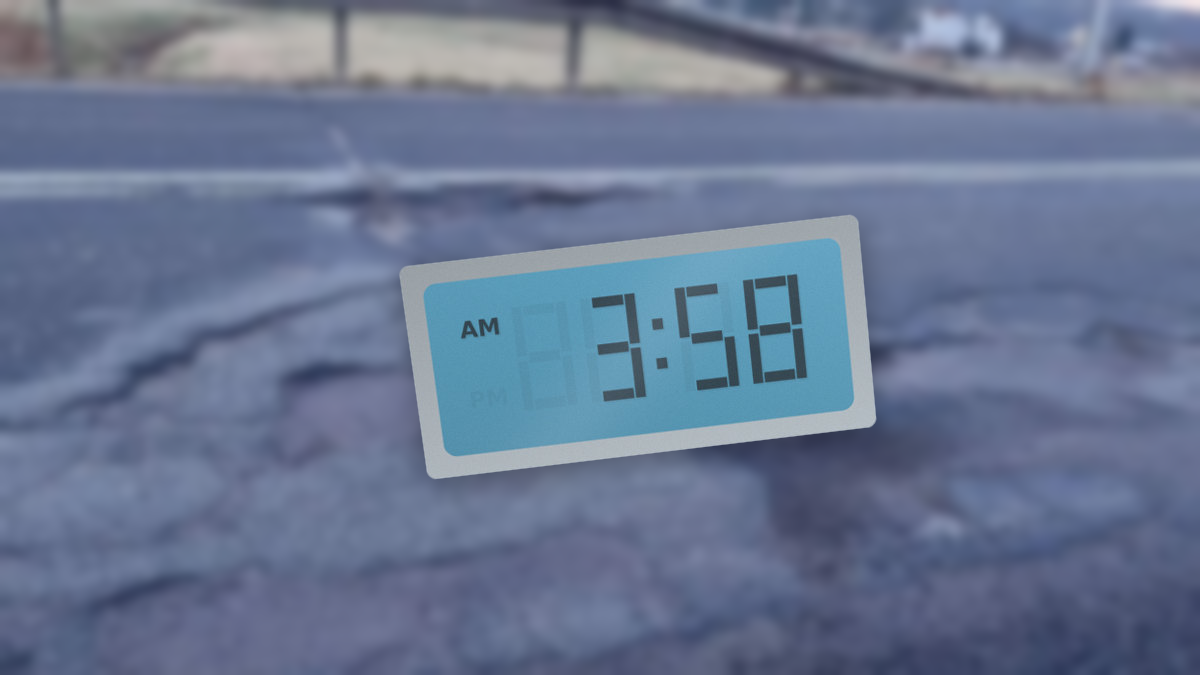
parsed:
3:58
